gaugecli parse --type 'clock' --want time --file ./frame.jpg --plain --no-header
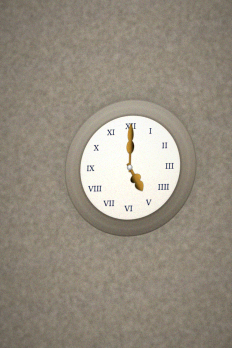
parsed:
5:00
